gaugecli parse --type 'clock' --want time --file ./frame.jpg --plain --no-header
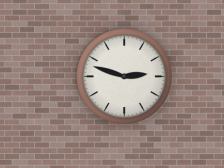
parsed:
2:48
